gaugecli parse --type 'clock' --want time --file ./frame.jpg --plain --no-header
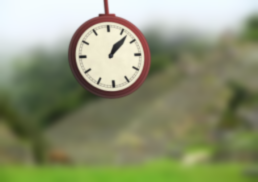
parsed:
1:07
